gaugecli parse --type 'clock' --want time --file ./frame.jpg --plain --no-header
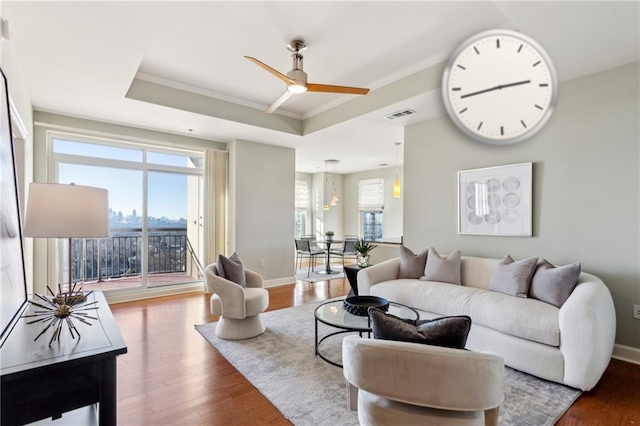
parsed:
2:43
